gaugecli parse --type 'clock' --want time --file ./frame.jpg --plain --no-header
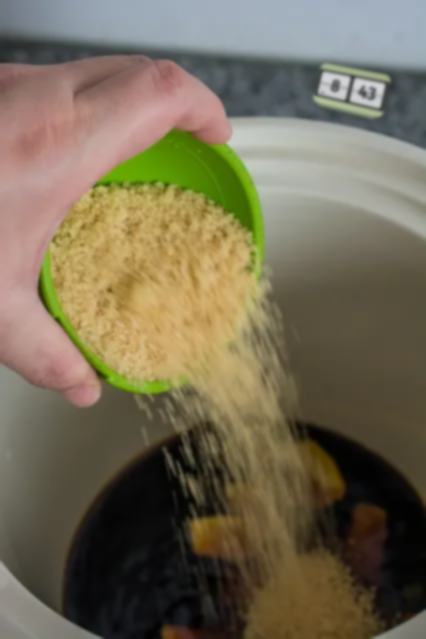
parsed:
8:43
